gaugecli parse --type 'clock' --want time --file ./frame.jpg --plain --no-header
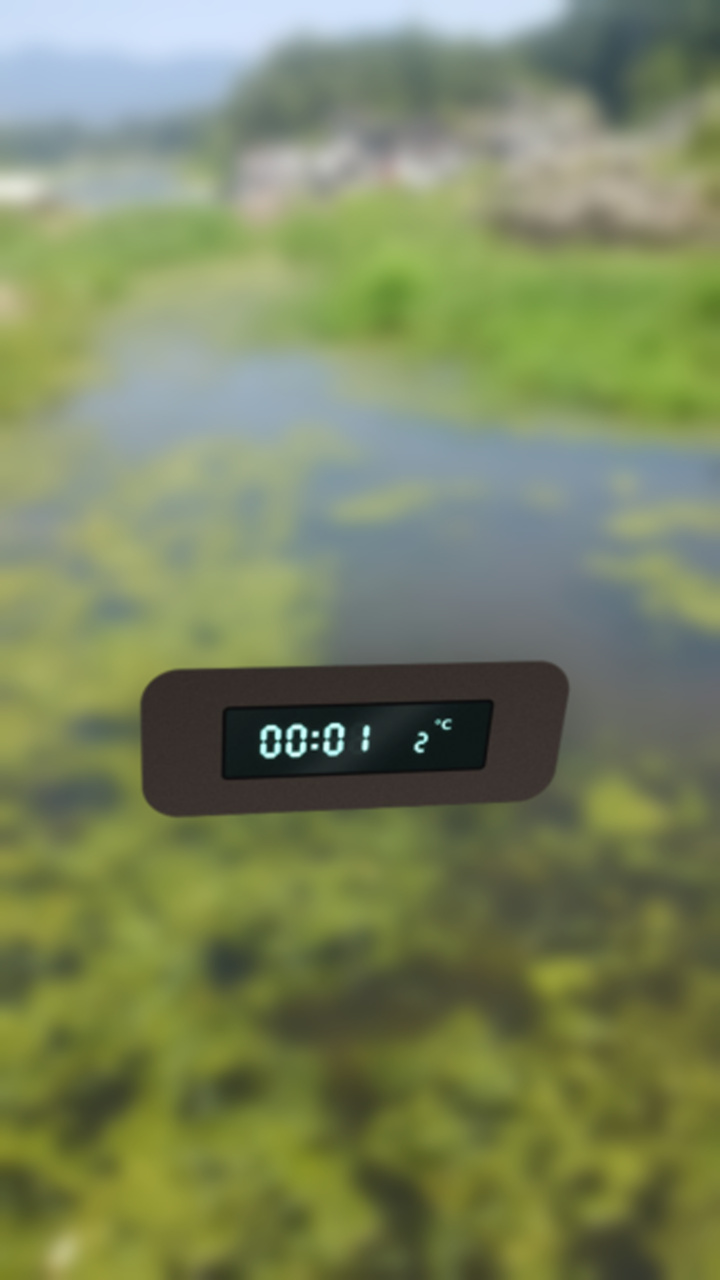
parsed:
0:01
